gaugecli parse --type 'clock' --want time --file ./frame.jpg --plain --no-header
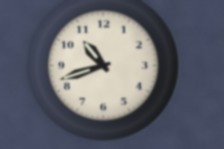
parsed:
10:42
